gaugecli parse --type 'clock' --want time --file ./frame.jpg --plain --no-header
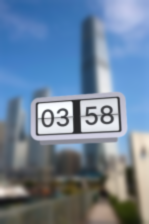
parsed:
3:58
